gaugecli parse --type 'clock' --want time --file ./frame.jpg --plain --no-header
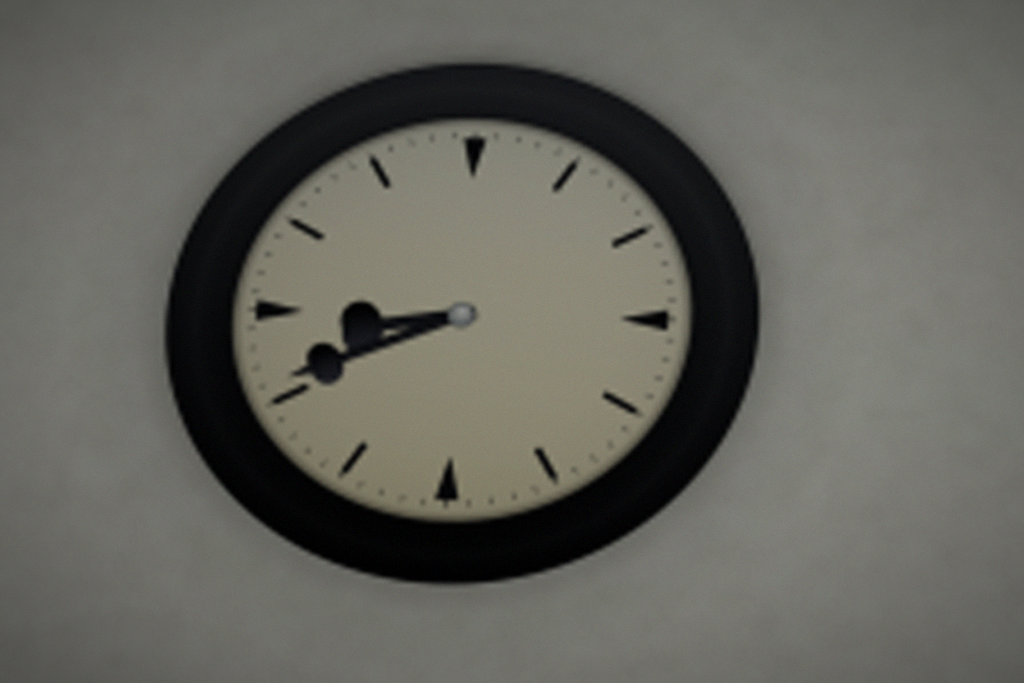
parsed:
8:41
